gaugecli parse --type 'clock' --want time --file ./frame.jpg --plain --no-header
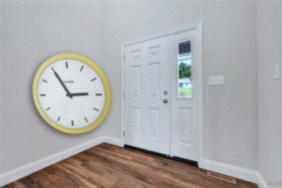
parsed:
2:55
